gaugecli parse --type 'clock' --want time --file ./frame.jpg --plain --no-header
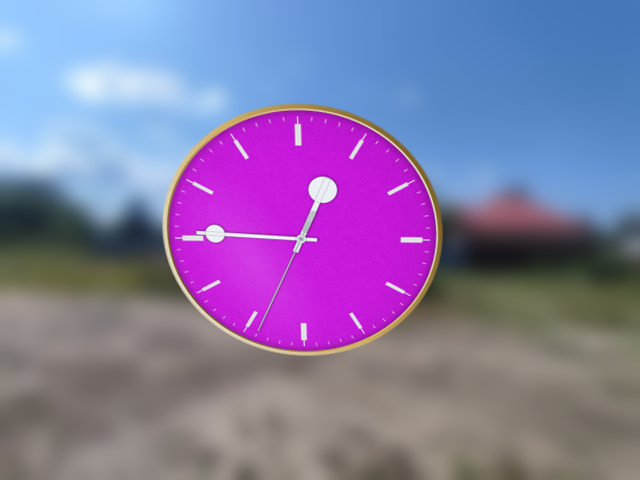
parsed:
12:45:34
